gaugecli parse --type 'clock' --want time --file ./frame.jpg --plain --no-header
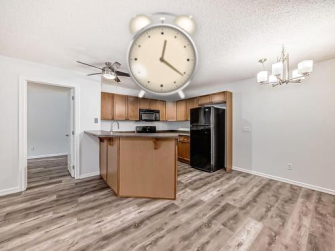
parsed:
12:21
